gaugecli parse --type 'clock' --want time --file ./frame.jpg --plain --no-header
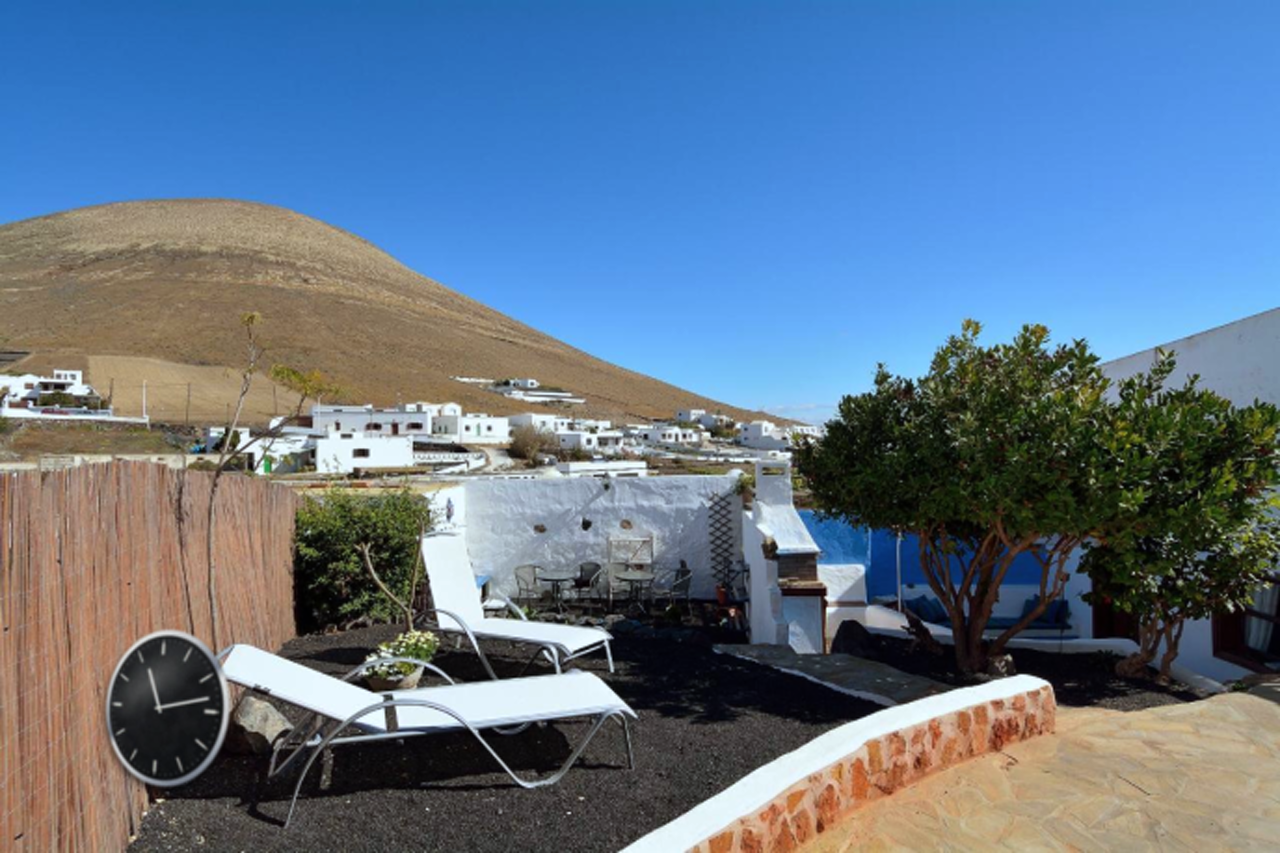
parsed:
11:13
